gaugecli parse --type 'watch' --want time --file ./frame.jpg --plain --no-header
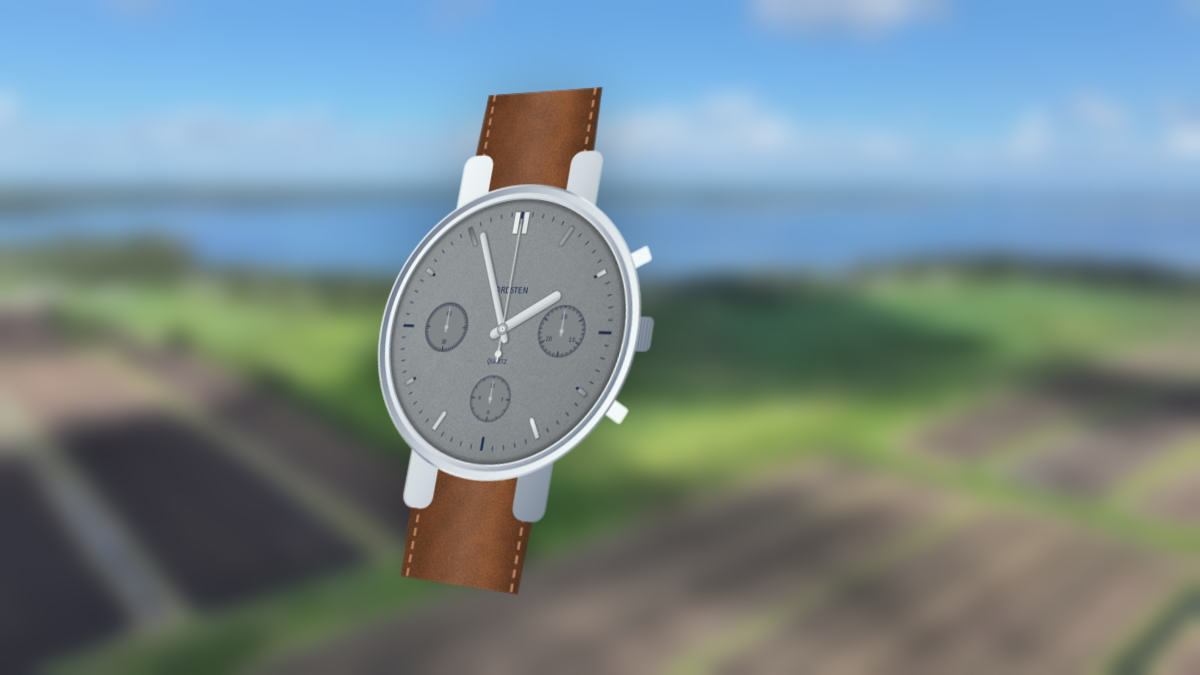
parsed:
1:56
